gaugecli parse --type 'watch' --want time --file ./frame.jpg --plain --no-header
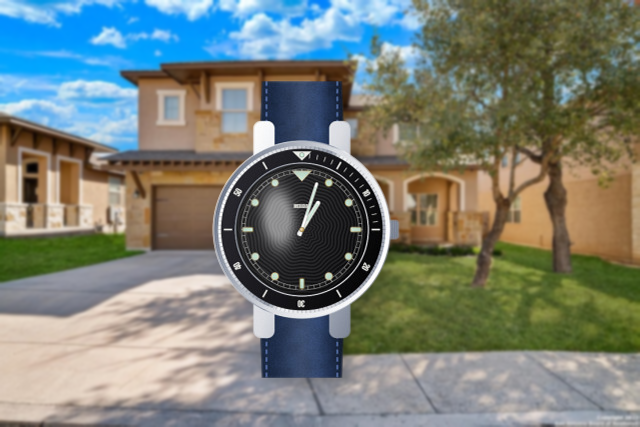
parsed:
1:03
